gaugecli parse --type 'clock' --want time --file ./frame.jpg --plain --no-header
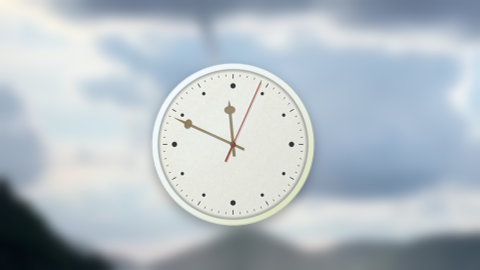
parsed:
11:49:04
